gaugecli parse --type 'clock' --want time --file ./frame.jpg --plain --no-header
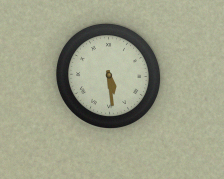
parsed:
5:29
